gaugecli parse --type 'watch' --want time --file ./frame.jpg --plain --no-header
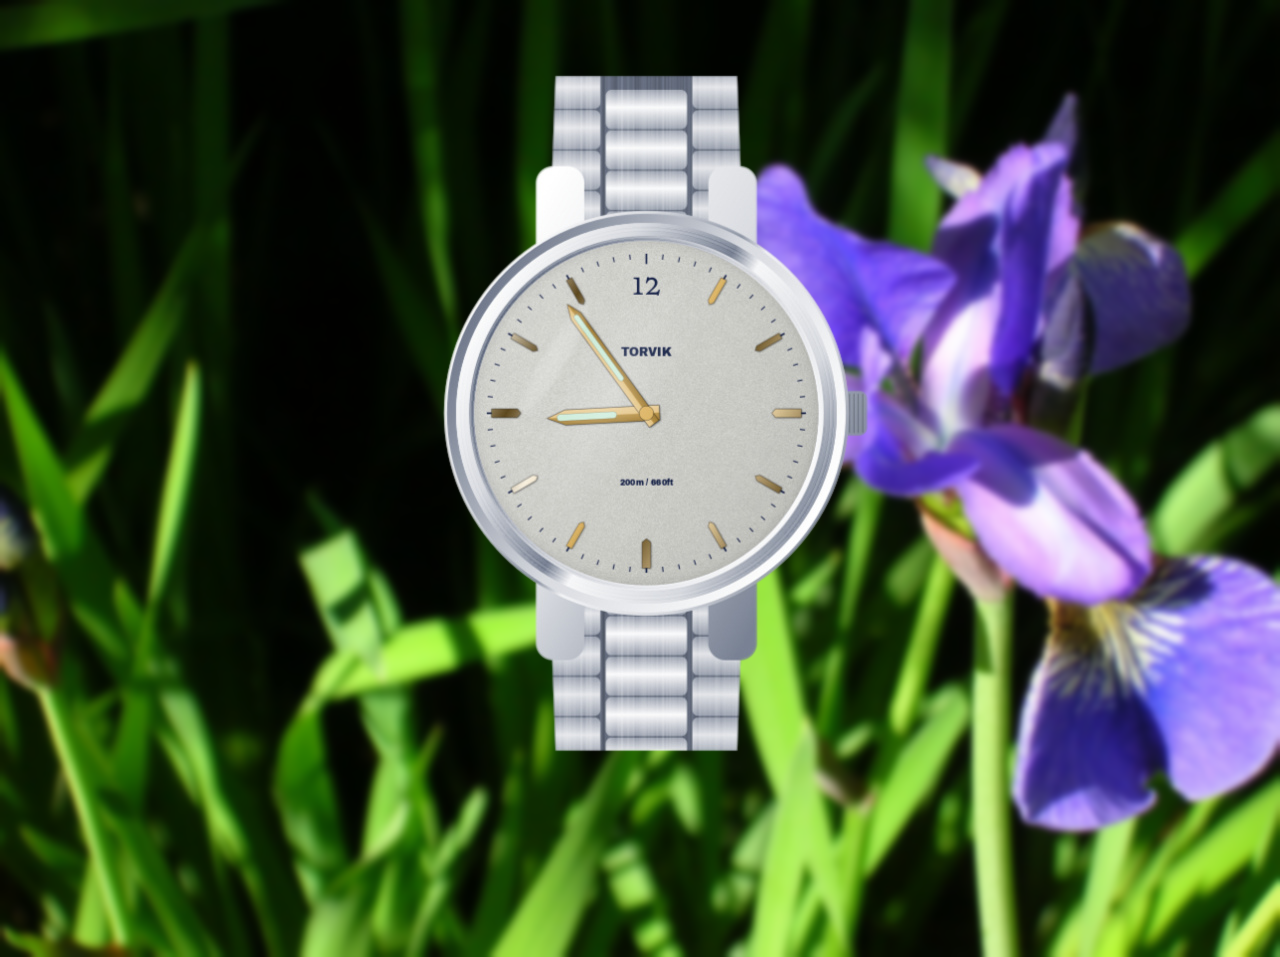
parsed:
8:54
